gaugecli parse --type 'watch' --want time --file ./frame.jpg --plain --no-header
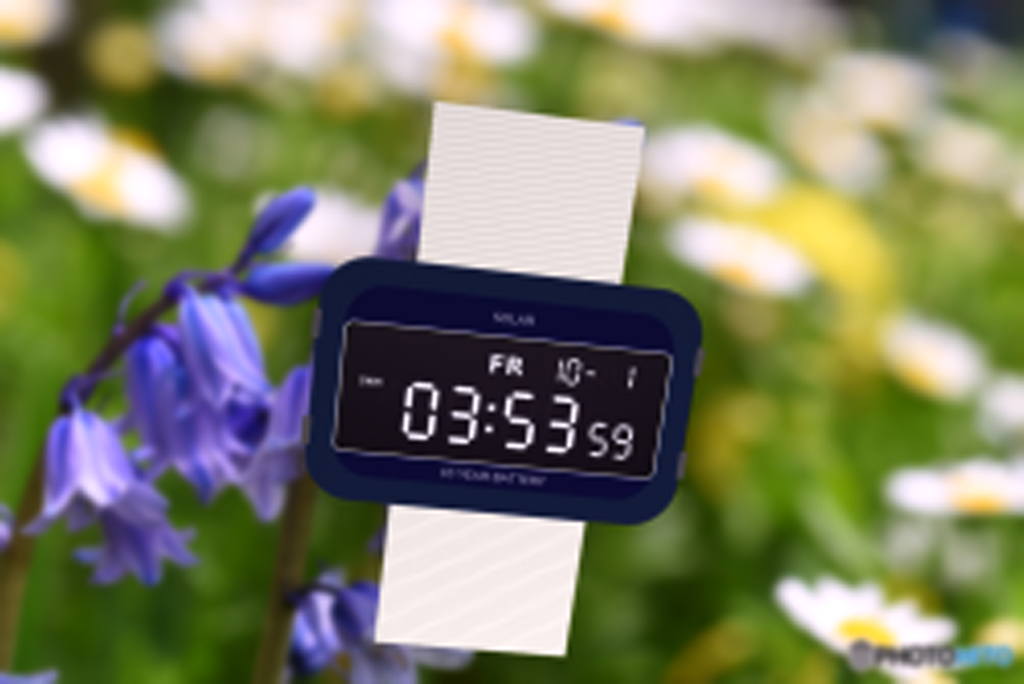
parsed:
3:53:59
